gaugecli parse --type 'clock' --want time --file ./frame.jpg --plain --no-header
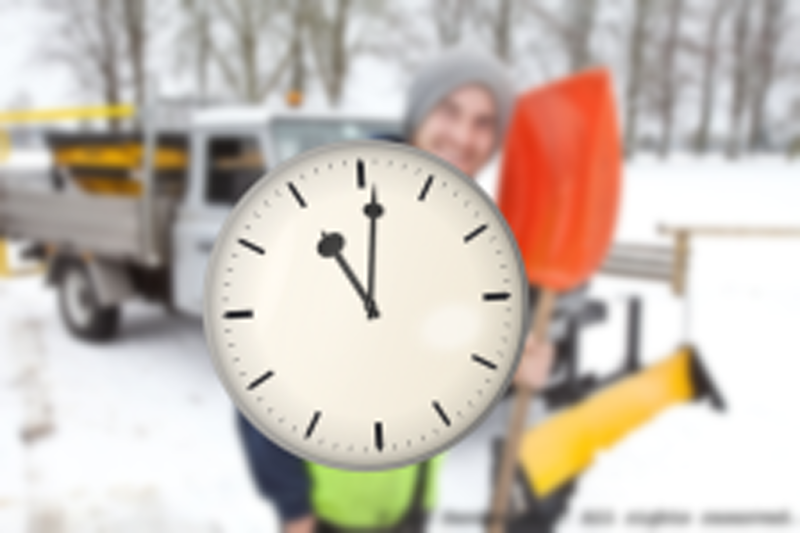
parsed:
11:01
